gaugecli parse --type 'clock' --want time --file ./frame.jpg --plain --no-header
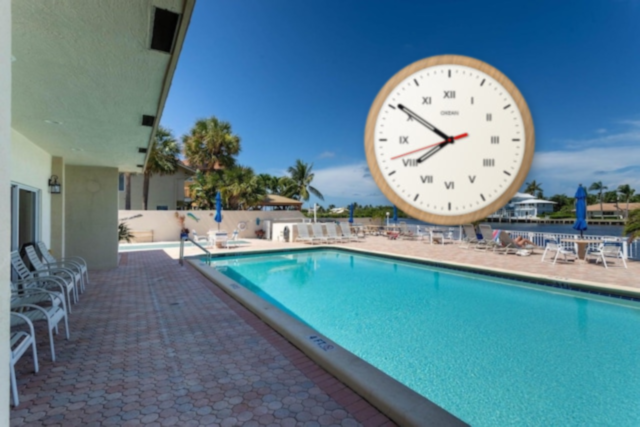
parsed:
7:50:42
